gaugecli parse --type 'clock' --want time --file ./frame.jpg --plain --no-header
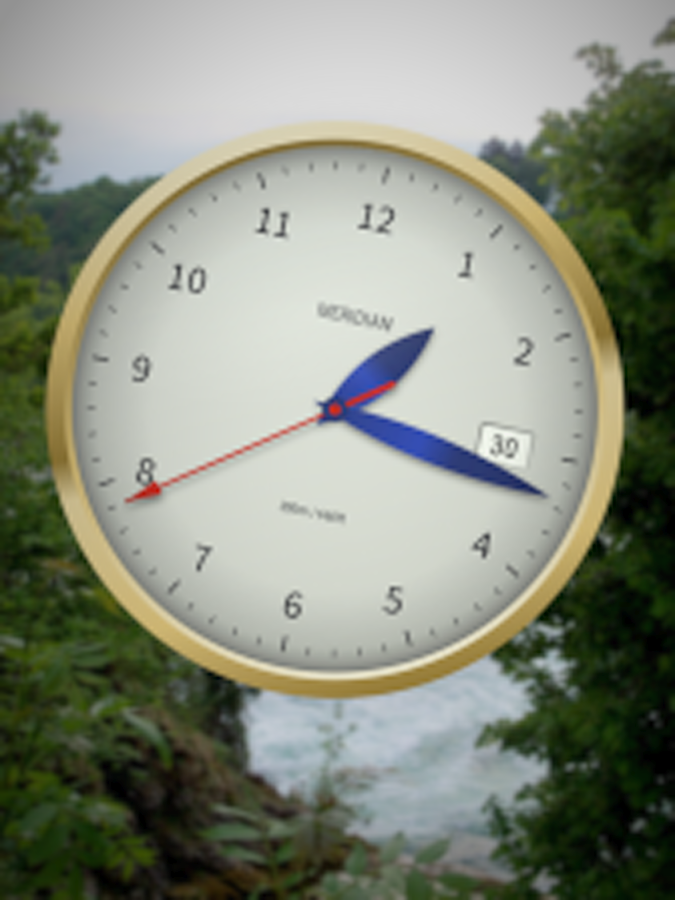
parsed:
1:16:39
